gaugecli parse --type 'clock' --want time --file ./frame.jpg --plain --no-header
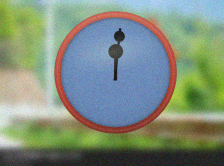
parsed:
12:01
